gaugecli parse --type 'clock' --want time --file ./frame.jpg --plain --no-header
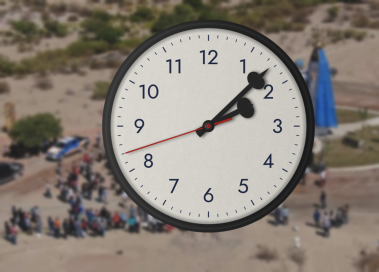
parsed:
2:07:42
